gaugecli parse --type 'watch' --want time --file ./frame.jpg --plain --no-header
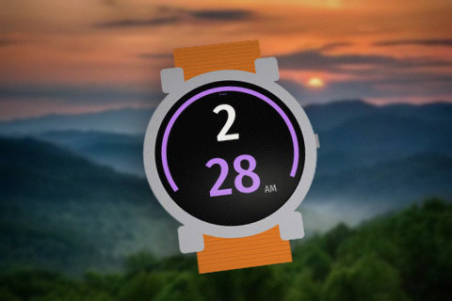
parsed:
2:28
